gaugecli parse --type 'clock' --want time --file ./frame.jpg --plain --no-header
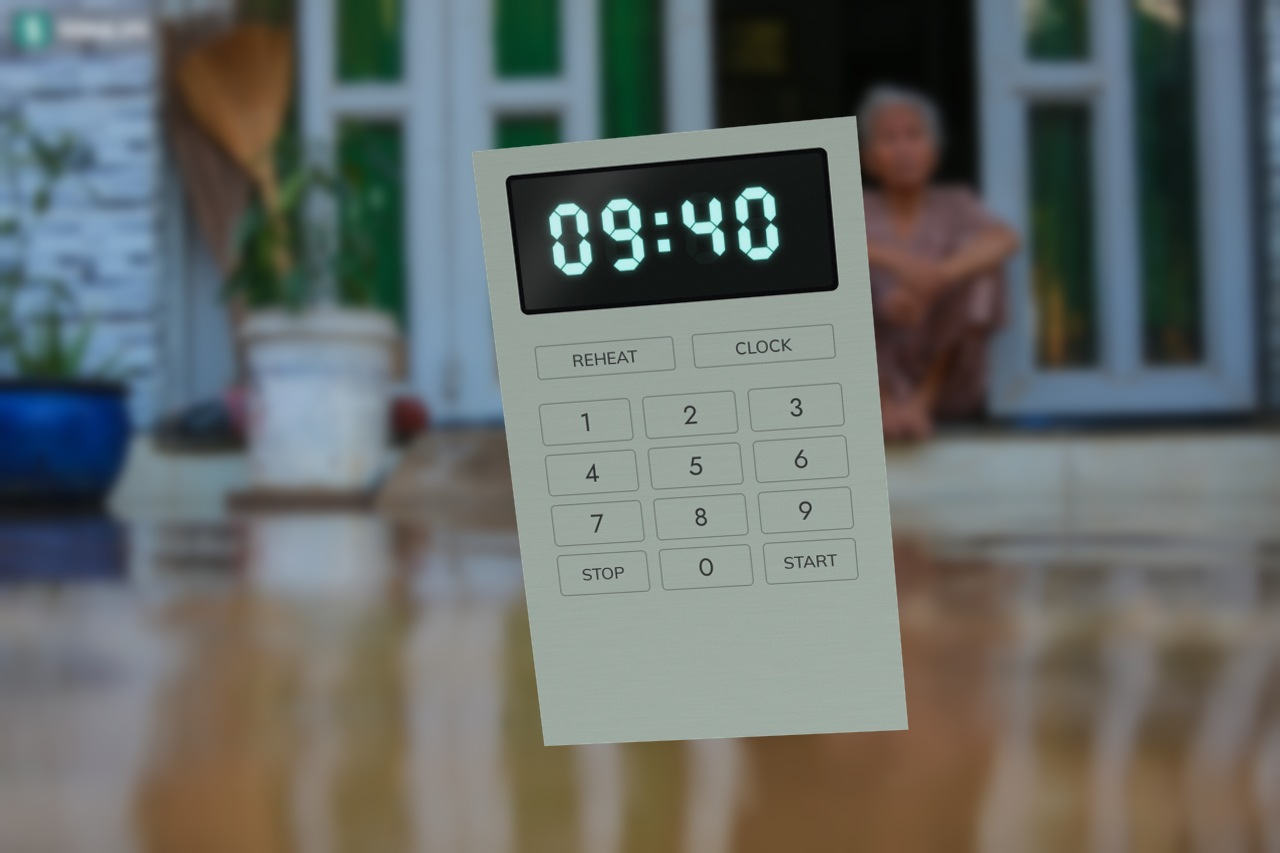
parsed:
9:40
